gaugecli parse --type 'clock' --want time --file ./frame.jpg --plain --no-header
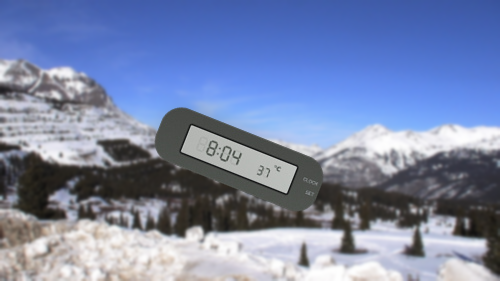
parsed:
8:04
